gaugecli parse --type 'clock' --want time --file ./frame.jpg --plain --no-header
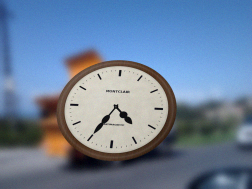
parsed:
4:35
